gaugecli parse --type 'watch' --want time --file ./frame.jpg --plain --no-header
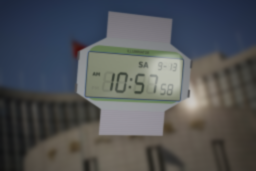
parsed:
10:57:58
